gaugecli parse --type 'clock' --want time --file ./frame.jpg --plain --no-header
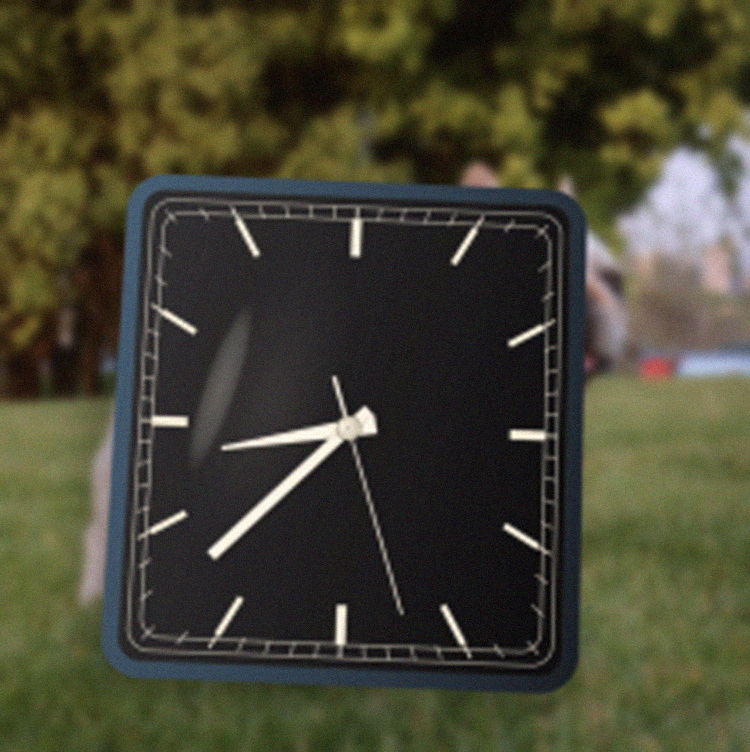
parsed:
8:37:27
